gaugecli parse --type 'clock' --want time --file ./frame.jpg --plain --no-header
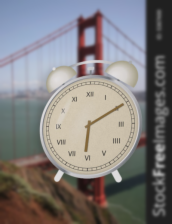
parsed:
6:10
